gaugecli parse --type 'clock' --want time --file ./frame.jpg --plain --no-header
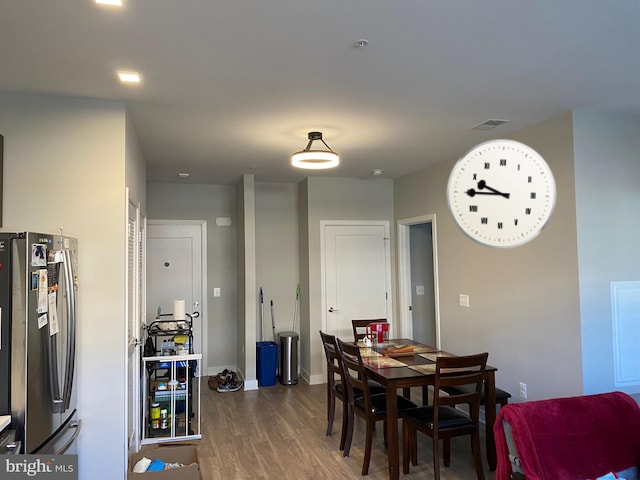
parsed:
9:45
